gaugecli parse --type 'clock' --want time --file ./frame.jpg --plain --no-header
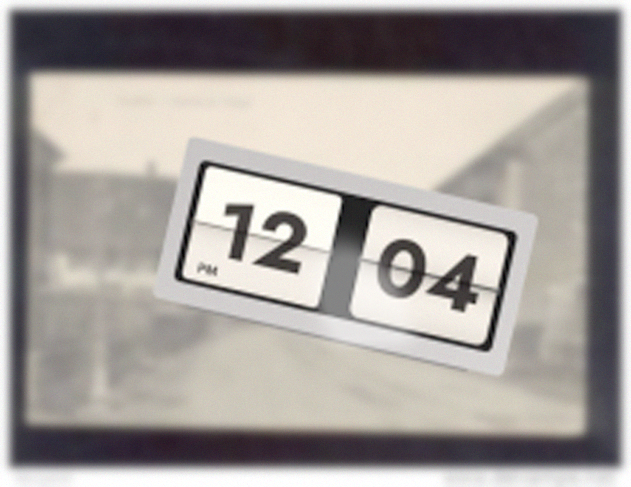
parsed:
12:04
